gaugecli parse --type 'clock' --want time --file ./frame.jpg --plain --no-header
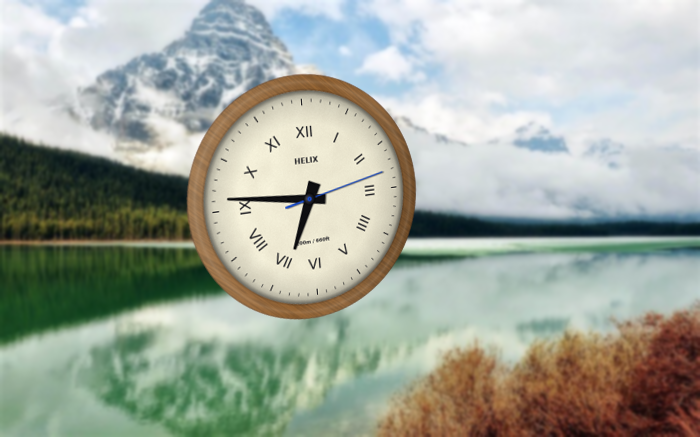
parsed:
6:46:13
